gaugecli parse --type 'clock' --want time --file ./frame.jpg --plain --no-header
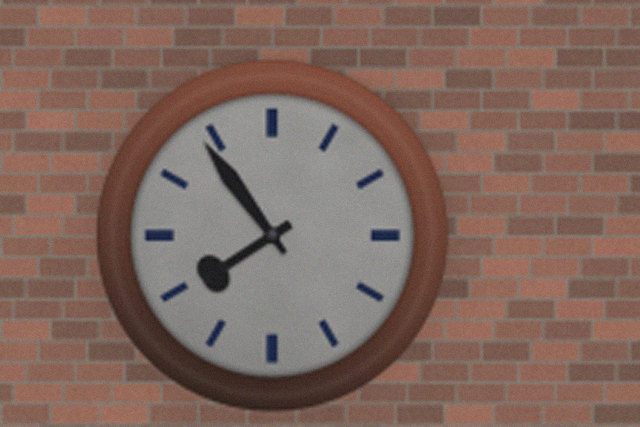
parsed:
7:54
